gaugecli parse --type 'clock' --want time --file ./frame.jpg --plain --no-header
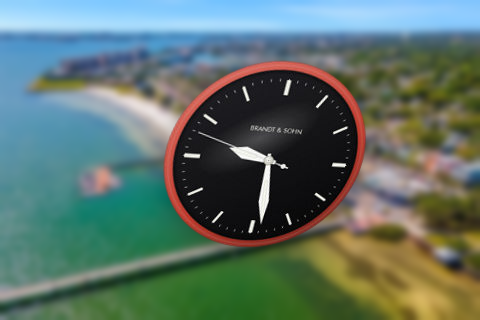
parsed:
9:28:48
